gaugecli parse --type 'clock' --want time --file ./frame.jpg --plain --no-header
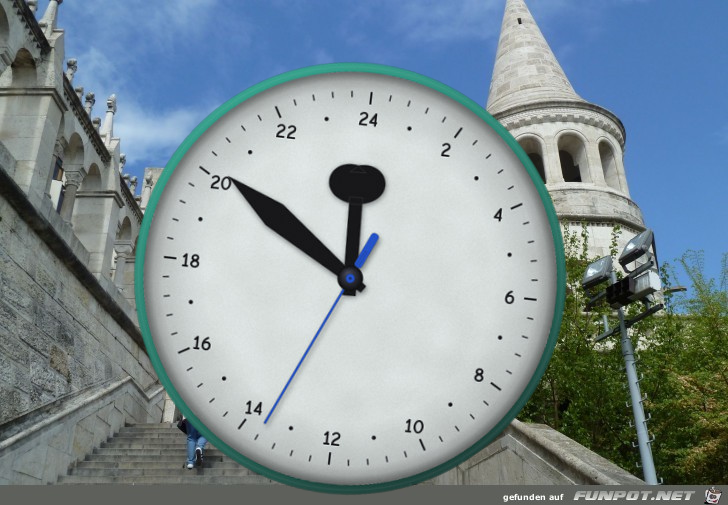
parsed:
23:50:34
